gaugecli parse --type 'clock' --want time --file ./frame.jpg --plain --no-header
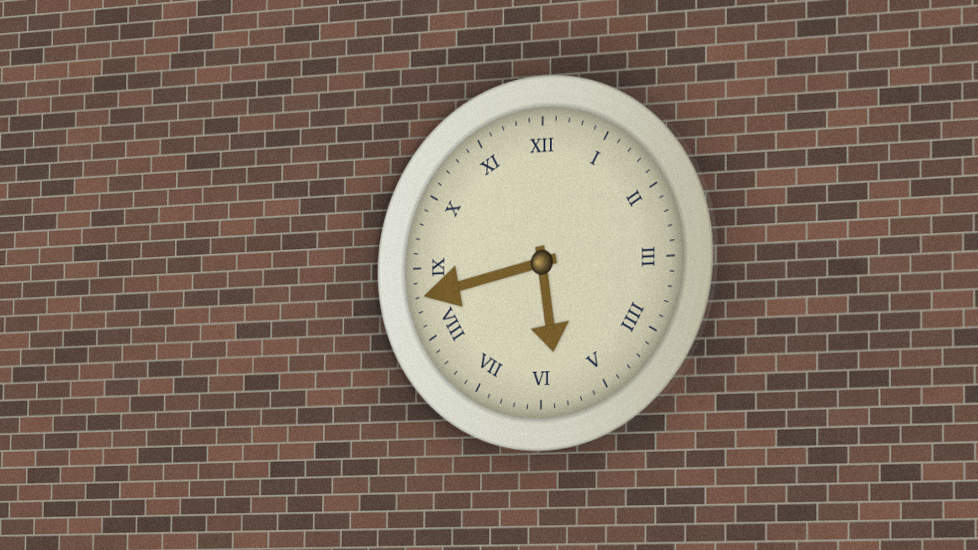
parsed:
5:43
